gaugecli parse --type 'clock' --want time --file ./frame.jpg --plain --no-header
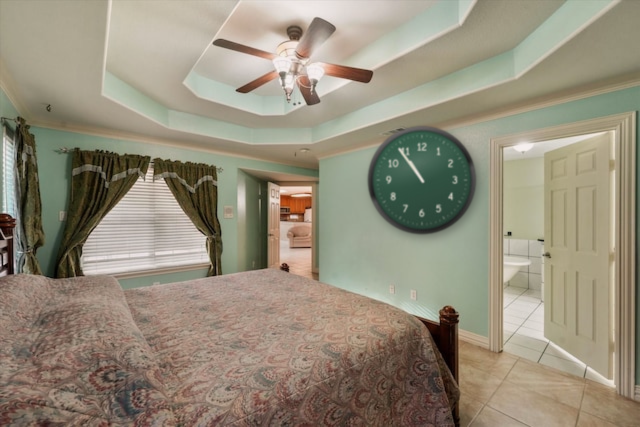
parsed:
10:54
